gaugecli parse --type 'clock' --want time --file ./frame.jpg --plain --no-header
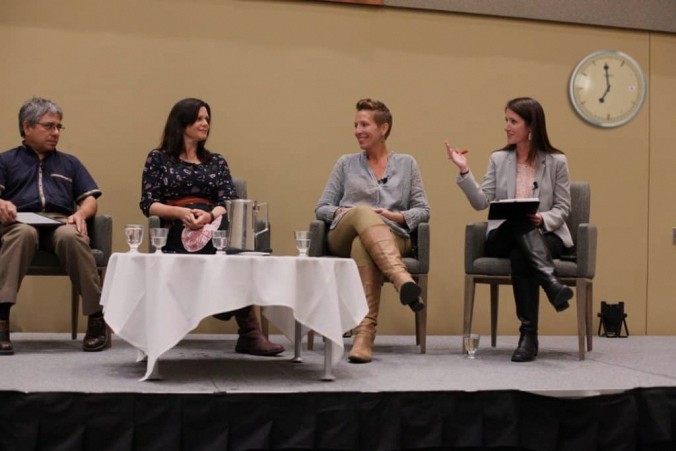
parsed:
6:59
